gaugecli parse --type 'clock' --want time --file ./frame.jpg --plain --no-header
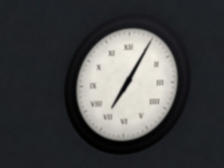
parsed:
7:05
